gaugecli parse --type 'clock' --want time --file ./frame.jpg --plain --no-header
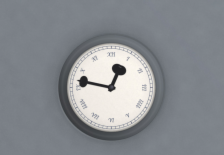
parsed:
12:47
